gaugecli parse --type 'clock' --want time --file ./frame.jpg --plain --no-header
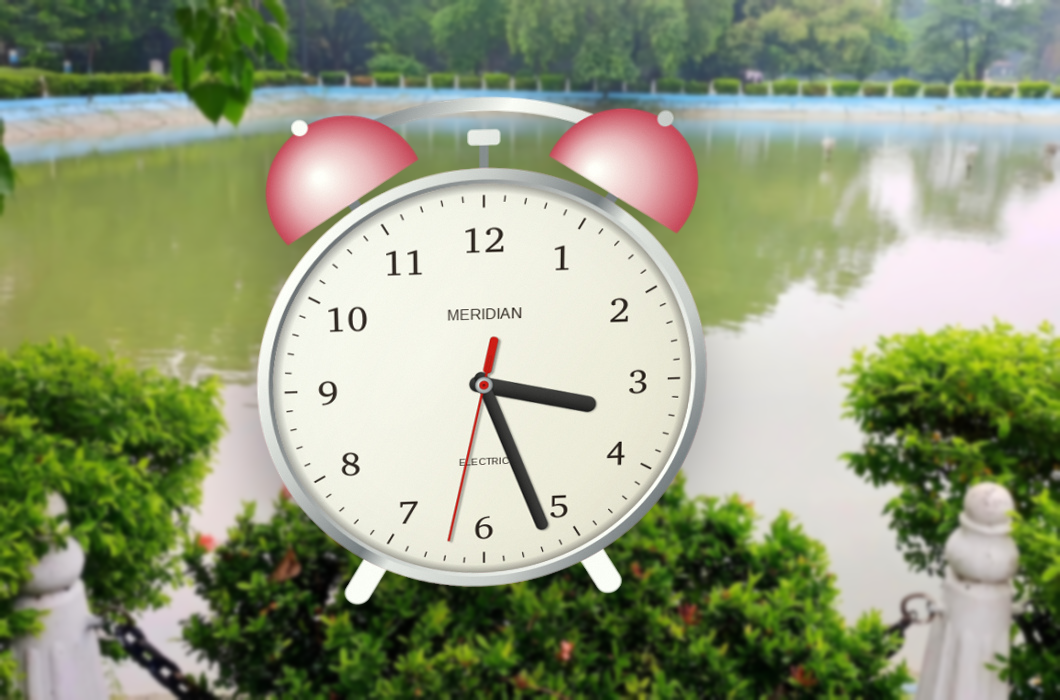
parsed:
3:26:32
